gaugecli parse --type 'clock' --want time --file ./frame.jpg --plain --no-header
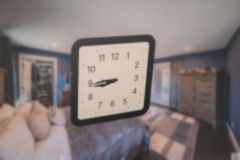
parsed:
8:44
